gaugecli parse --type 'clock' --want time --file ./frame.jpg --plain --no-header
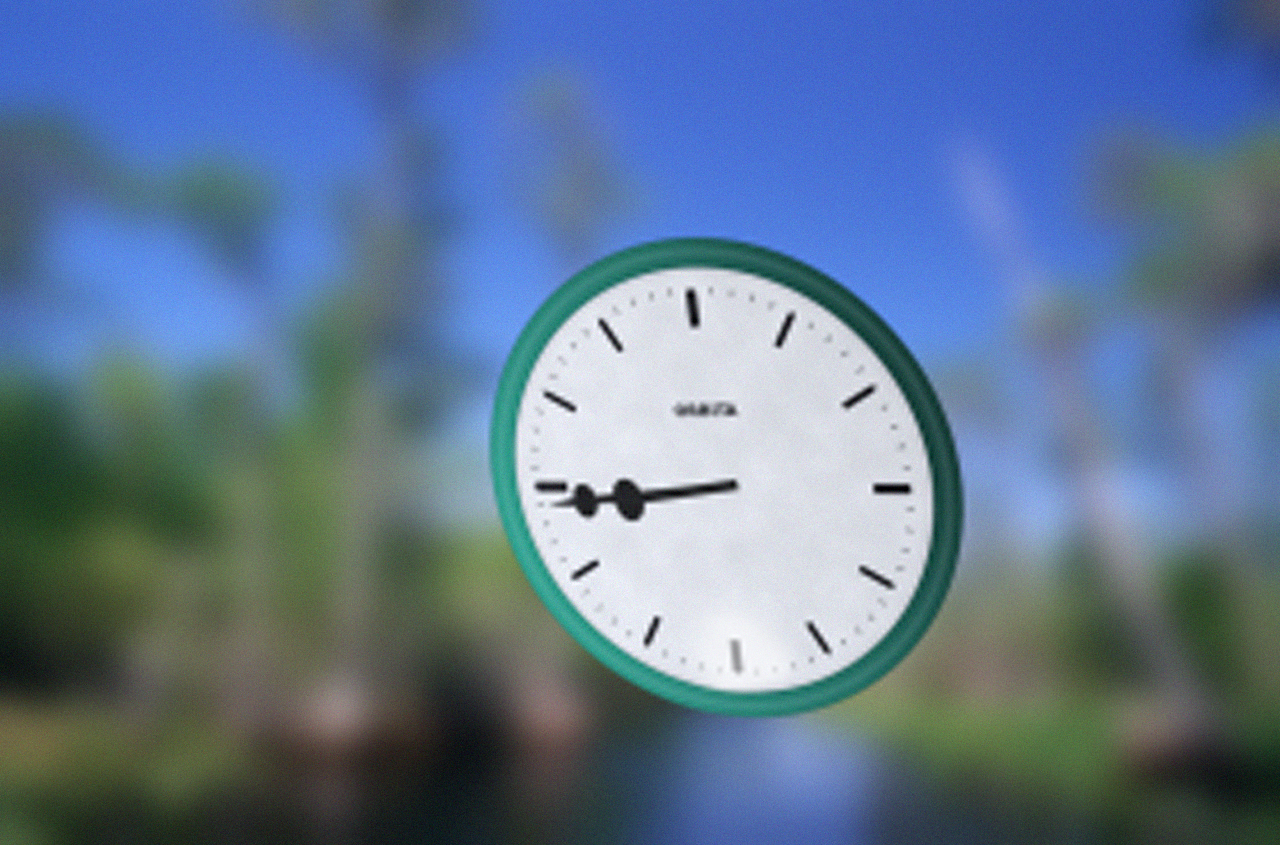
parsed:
8:44
